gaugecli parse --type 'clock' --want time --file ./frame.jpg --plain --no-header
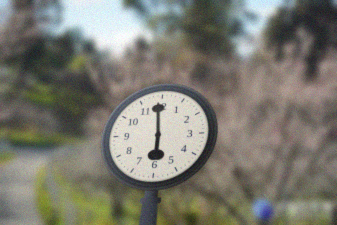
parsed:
5:59
